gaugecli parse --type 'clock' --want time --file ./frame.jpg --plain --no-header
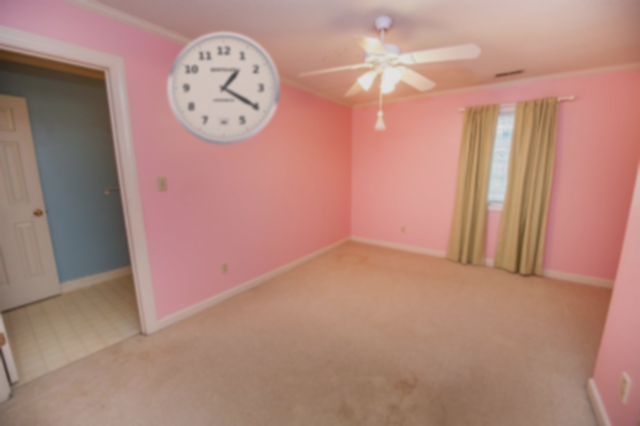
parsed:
1:20
